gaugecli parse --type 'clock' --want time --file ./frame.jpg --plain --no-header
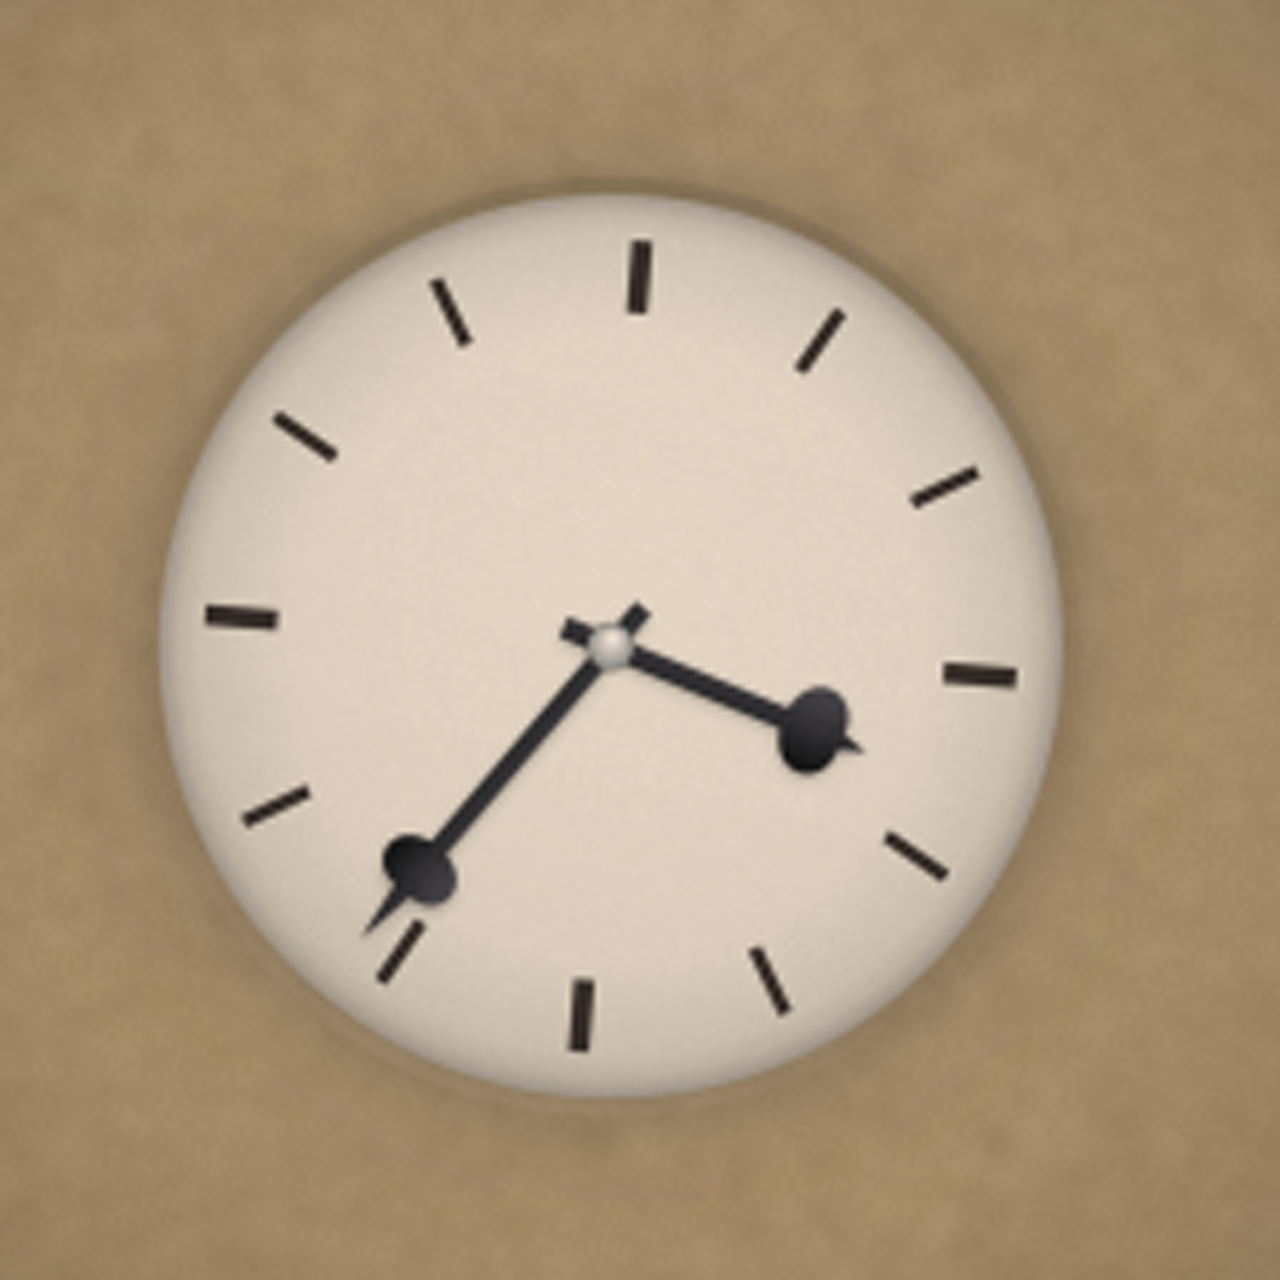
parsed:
3:36
